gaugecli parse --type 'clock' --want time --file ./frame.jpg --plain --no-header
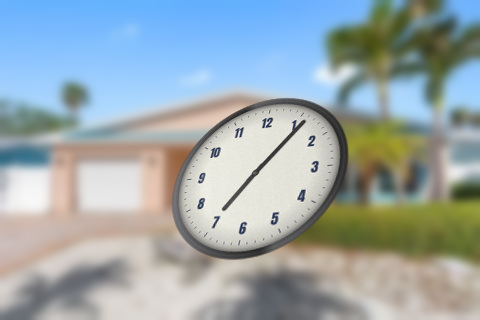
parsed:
7:06
